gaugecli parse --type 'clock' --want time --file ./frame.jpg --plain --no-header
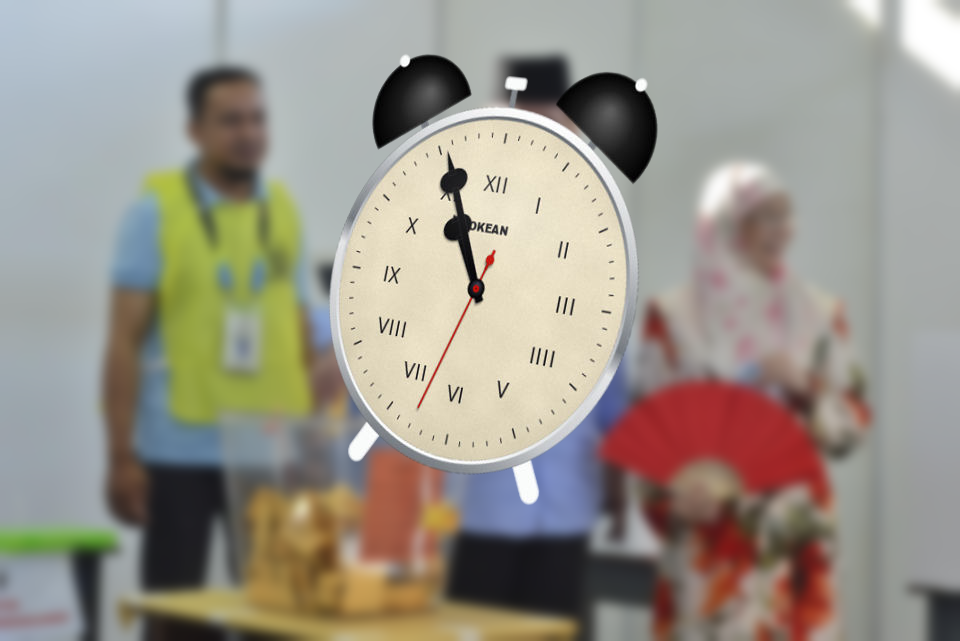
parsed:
10:55:33
